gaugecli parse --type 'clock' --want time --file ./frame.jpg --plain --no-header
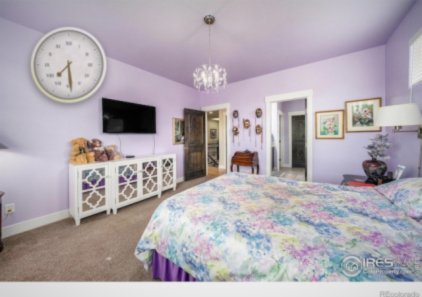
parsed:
7:29
